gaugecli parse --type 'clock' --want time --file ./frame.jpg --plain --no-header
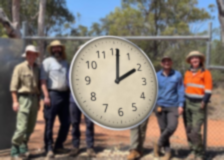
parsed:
2:01
